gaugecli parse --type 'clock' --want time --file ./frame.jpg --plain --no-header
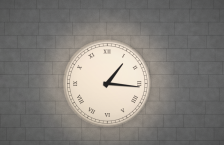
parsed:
1:16
